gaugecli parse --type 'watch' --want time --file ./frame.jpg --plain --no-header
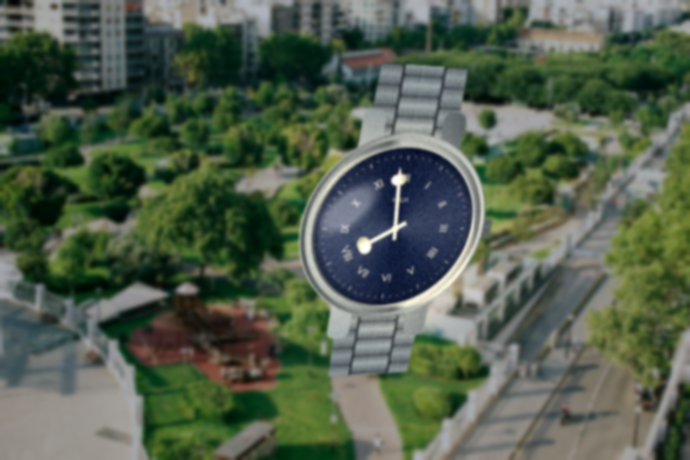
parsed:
7:59
